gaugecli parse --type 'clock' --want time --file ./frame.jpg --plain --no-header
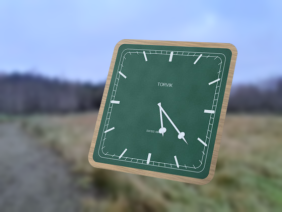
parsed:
5:22
